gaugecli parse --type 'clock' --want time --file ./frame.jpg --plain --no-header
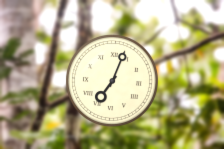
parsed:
7:03
